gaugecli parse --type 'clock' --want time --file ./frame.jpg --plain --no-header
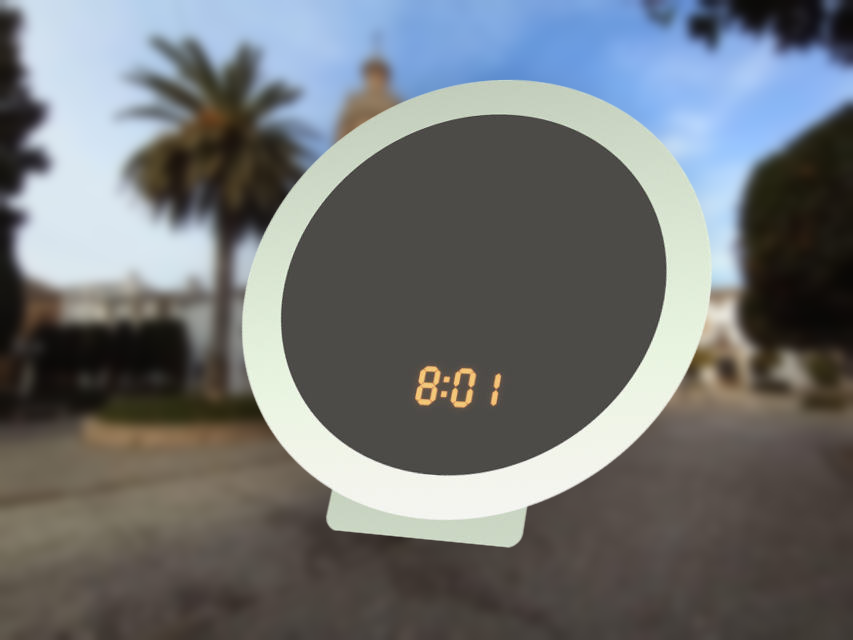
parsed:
8:01
